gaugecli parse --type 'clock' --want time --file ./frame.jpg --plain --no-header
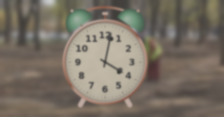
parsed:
4:02
